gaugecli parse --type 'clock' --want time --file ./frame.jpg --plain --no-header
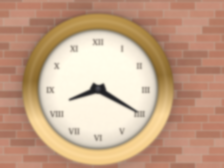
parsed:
8:20
